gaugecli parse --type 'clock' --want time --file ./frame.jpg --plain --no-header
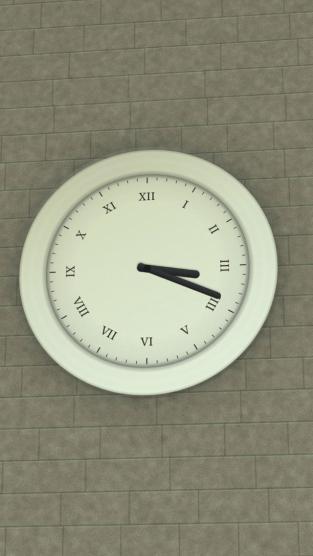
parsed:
3:19
